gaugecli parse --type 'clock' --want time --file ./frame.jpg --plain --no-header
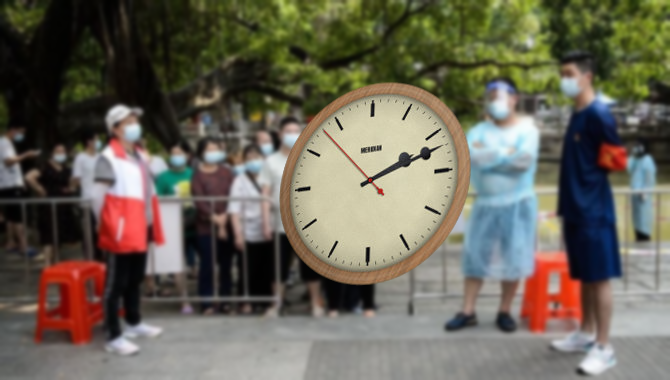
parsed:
2:11:53
